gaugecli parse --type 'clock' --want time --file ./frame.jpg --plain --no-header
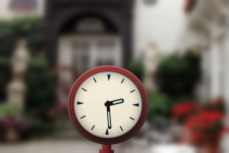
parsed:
2:29
